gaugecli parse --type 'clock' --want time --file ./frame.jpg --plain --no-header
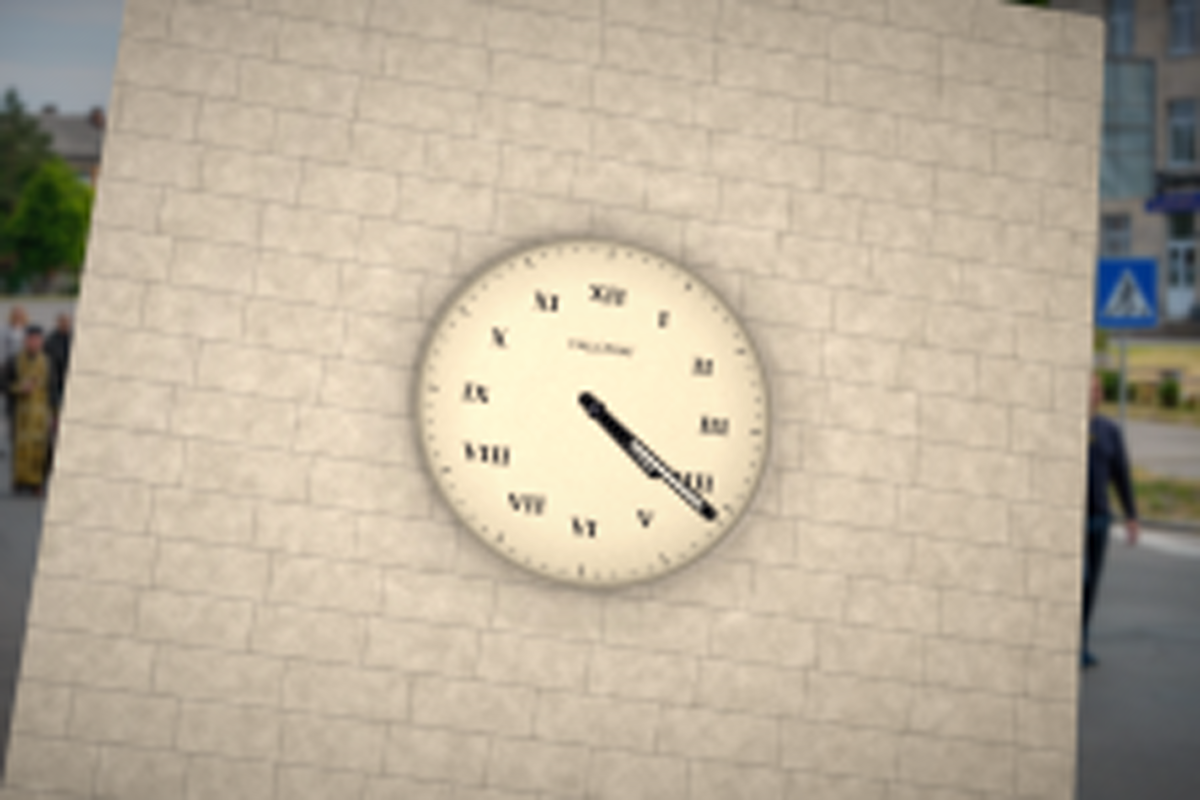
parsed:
4:21
